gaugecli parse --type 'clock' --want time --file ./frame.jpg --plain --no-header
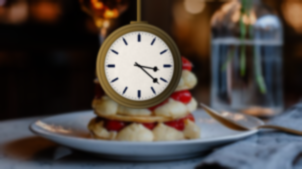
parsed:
3:22
